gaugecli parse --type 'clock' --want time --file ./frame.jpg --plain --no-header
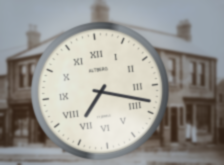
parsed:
7:18
